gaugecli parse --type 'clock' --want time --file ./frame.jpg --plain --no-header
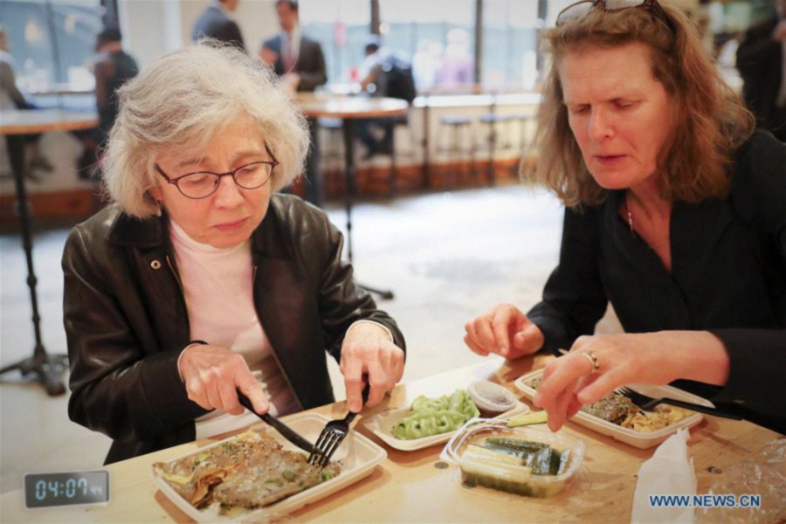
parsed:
4:07
